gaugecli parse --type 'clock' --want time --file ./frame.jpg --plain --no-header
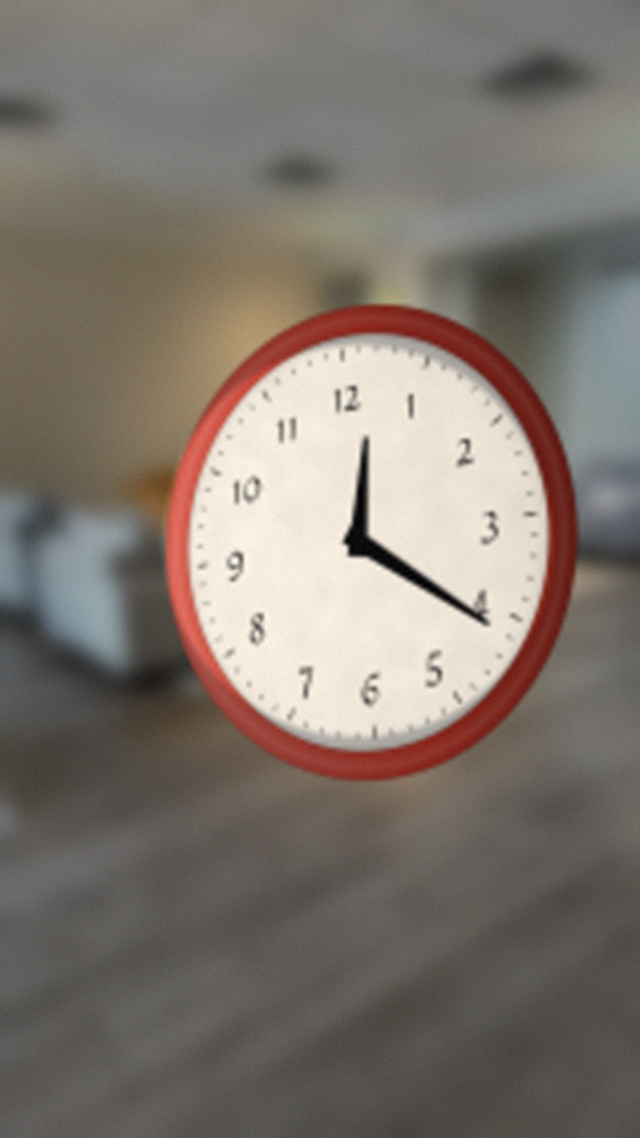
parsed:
12:21
